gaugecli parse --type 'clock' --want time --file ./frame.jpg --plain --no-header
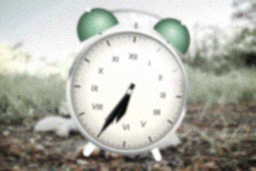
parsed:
6:35
